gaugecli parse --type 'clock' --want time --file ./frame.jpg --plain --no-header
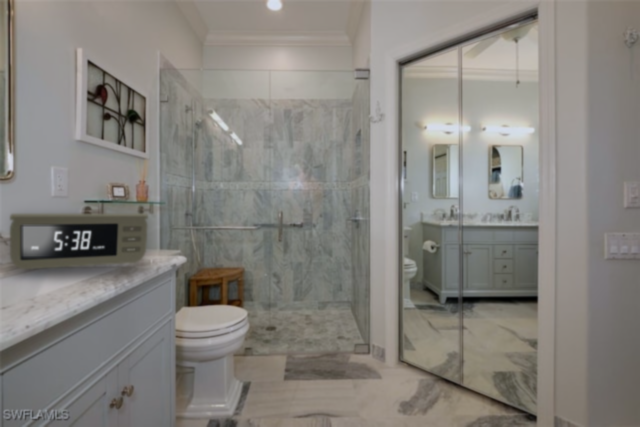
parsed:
5:38
